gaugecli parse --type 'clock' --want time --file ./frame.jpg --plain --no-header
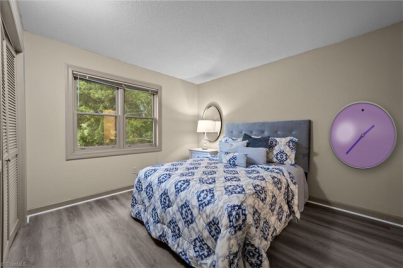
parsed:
1:37
